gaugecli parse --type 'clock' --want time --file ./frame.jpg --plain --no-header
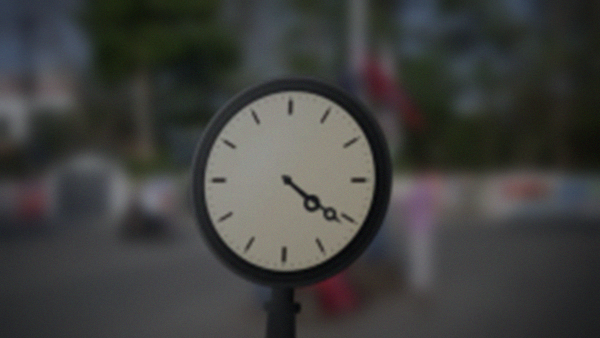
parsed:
4:21
